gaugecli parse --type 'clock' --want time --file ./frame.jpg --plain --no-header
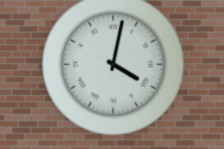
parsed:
4:02
